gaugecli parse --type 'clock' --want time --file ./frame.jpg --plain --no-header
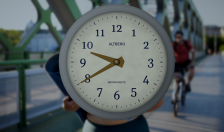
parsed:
9:40
